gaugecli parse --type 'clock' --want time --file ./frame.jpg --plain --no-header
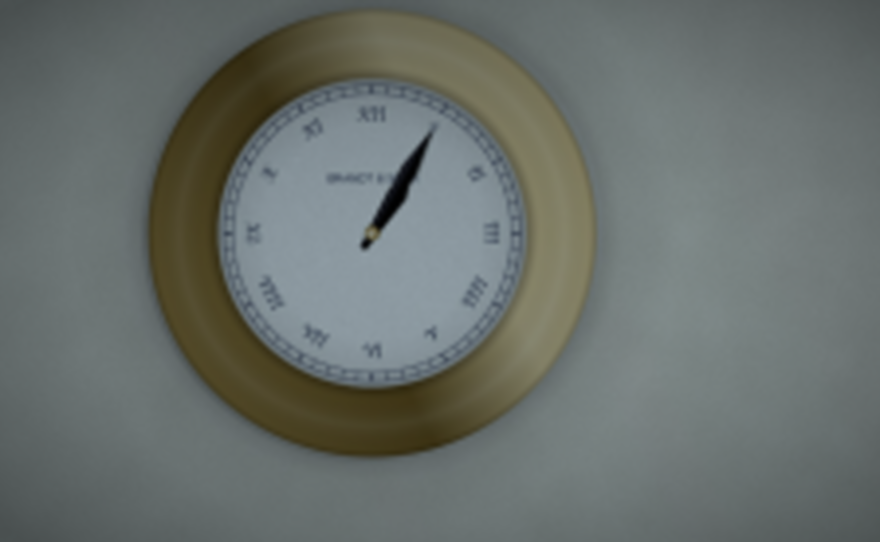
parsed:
1:05
